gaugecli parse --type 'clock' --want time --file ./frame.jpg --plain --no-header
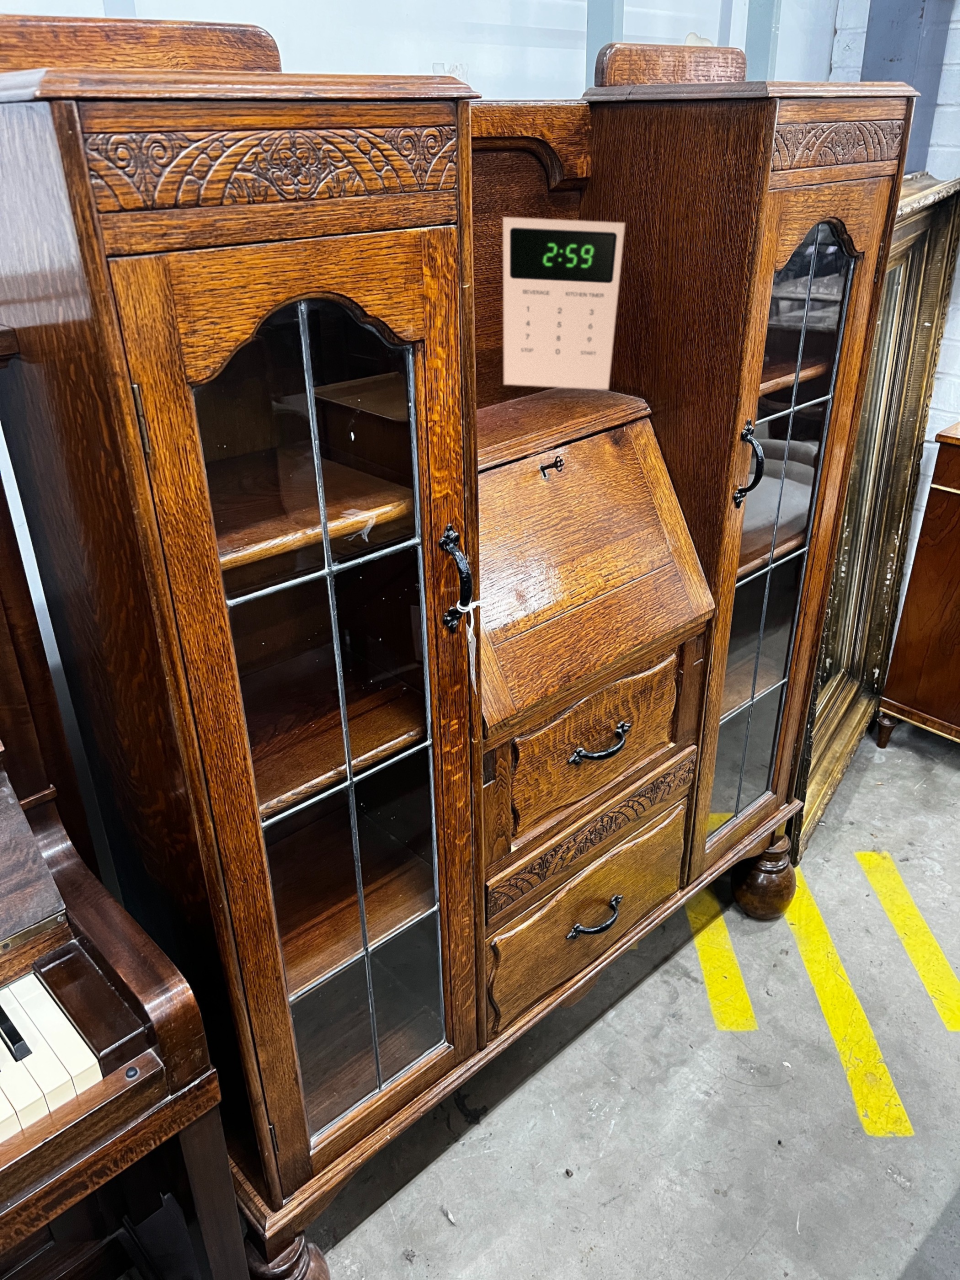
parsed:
2:59
